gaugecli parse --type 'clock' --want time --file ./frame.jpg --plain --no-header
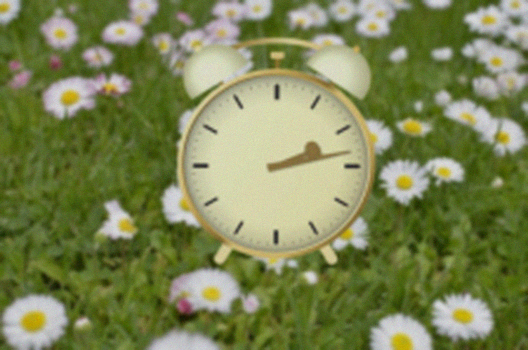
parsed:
2:13
